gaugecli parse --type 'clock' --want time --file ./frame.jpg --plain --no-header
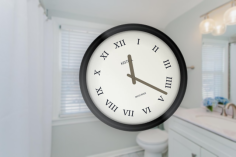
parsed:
12:23
